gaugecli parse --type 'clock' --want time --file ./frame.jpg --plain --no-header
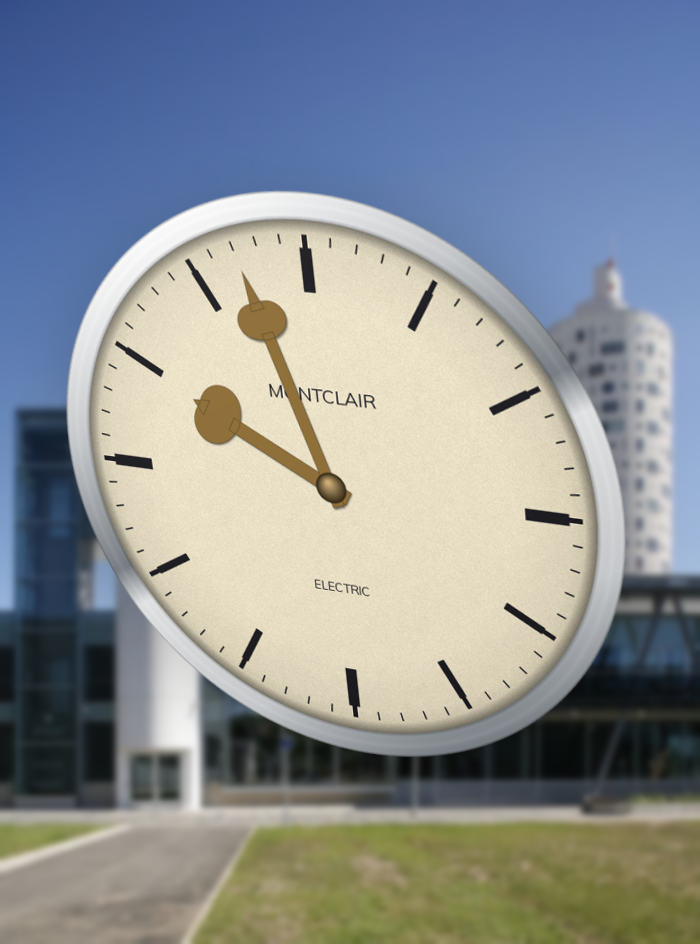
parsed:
9:57
